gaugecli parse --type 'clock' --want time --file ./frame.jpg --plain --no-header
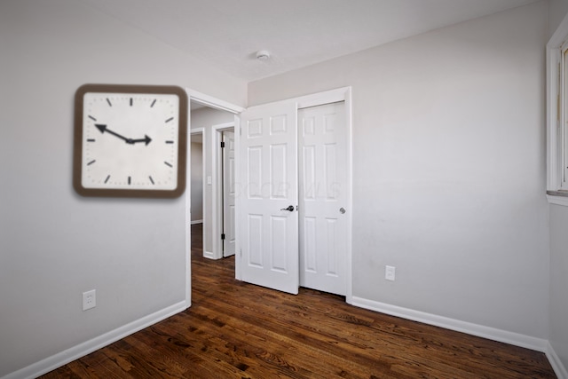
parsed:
2:49
